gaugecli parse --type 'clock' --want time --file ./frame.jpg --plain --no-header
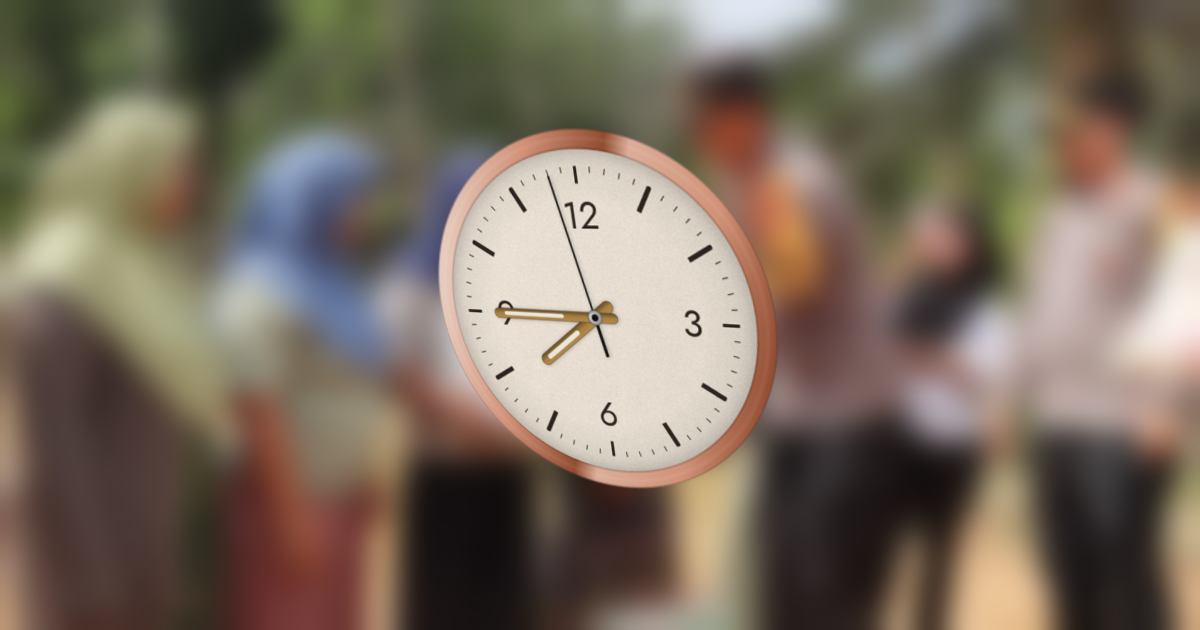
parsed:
7:44:58
